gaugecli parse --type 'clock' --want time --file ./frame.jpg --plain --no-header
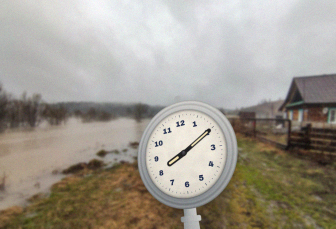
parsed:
8:10
